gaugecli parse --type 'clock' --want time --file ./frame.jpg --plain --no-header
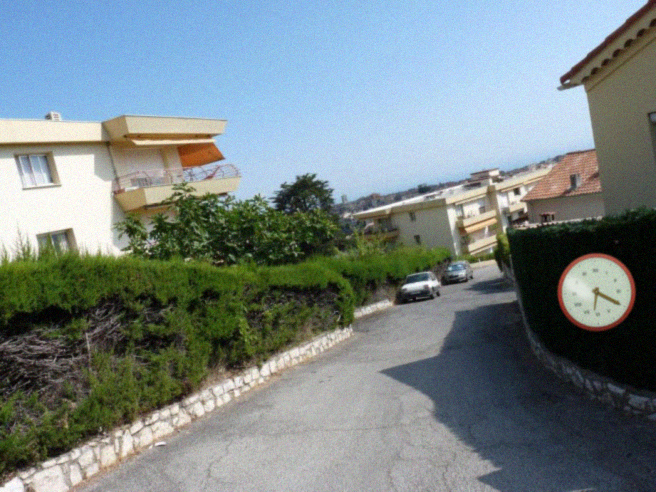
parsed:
6:20
